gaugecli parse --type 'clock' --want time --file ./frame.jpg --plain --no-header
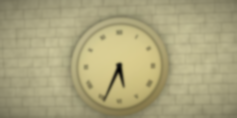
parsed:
5:34
